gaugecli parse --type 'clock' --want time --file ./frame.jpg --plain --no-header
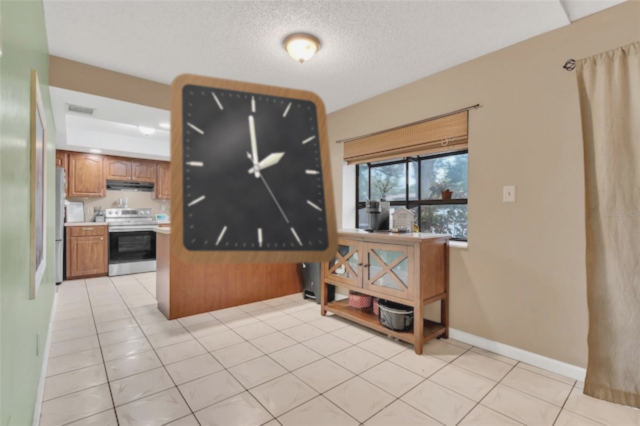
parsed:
1:59:25
